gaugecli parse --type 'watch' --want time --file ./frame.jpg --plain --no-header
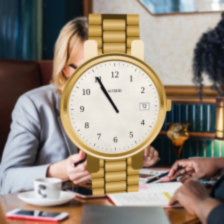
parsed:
10:55
